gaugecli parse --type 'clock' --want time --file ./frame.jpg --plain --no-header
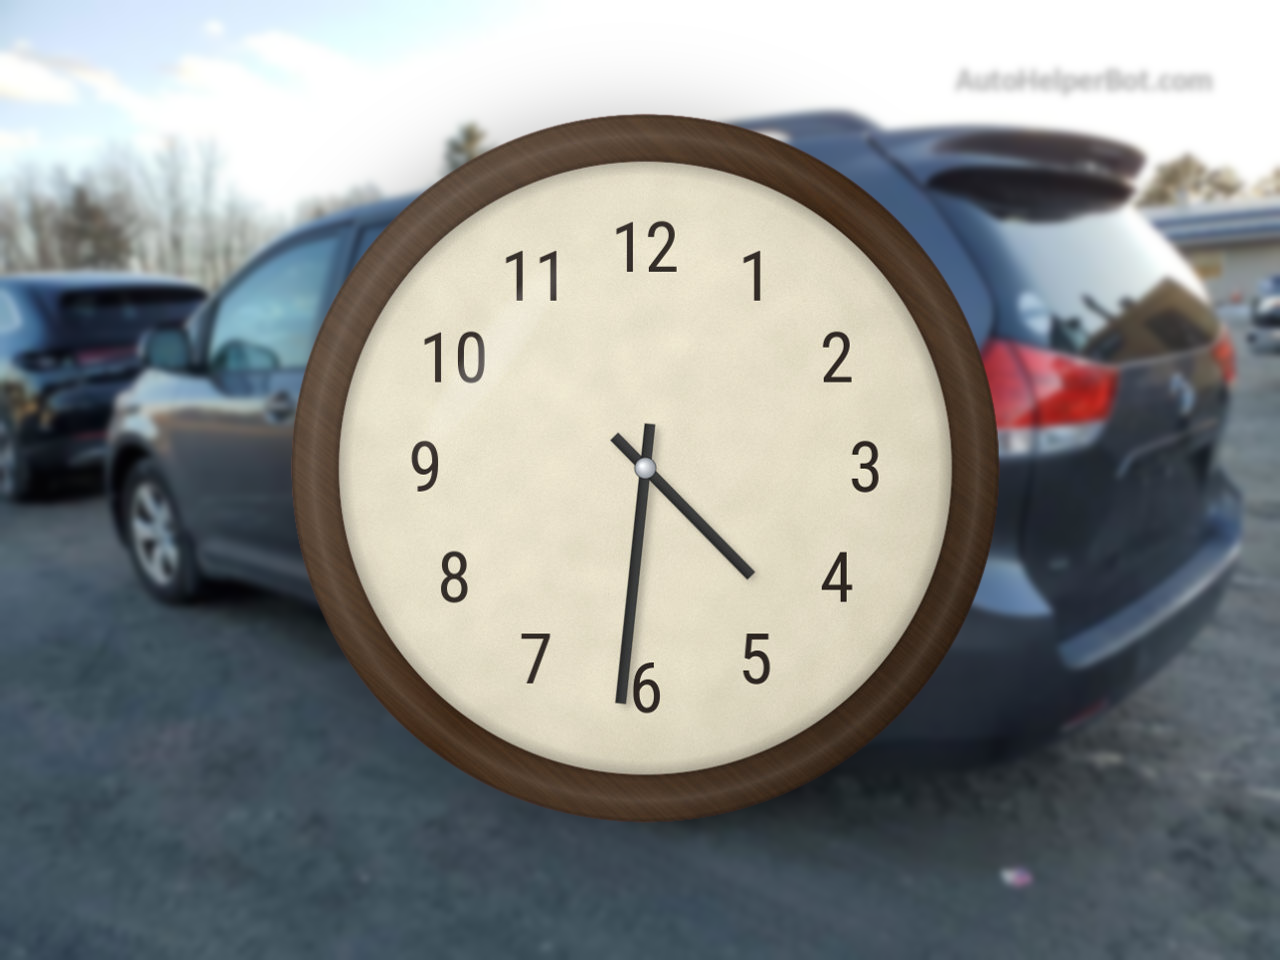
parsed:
4:31
